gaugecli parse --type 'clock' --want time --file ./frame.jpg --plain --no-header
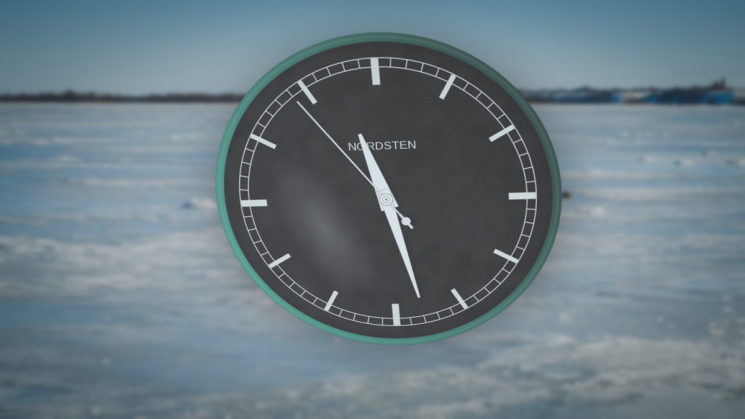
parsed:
11:27:54
